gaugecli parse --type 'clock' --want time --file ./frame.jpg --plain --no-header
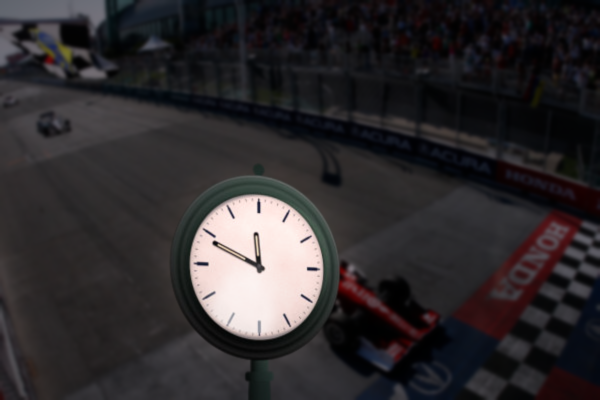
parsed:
11:49
